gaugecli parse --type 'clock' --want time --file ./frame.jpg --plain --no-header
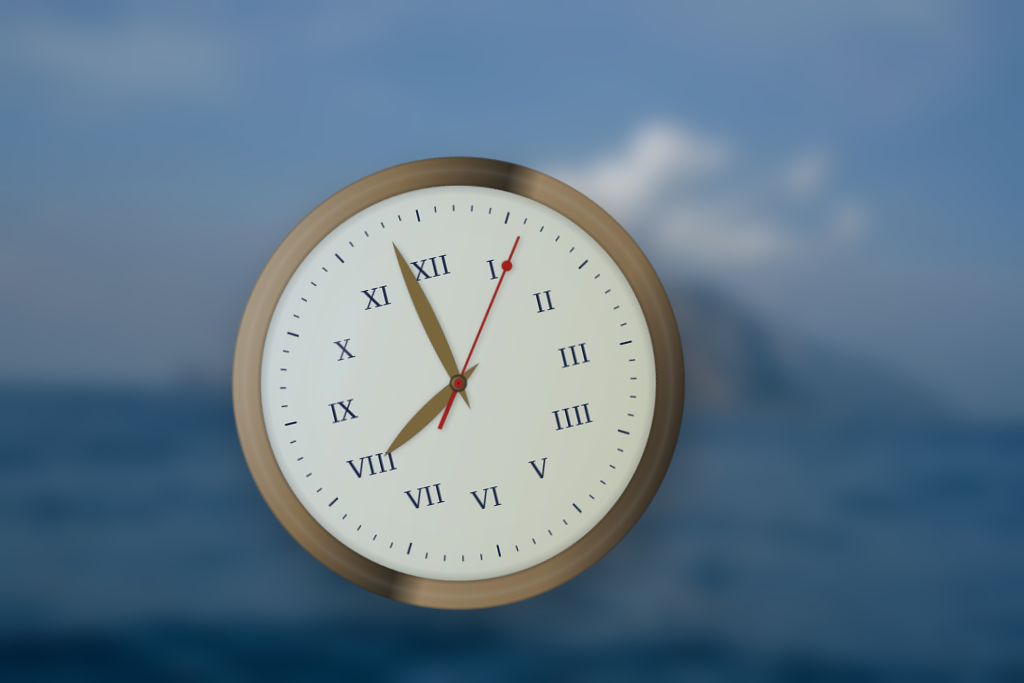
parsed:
7:58:06
